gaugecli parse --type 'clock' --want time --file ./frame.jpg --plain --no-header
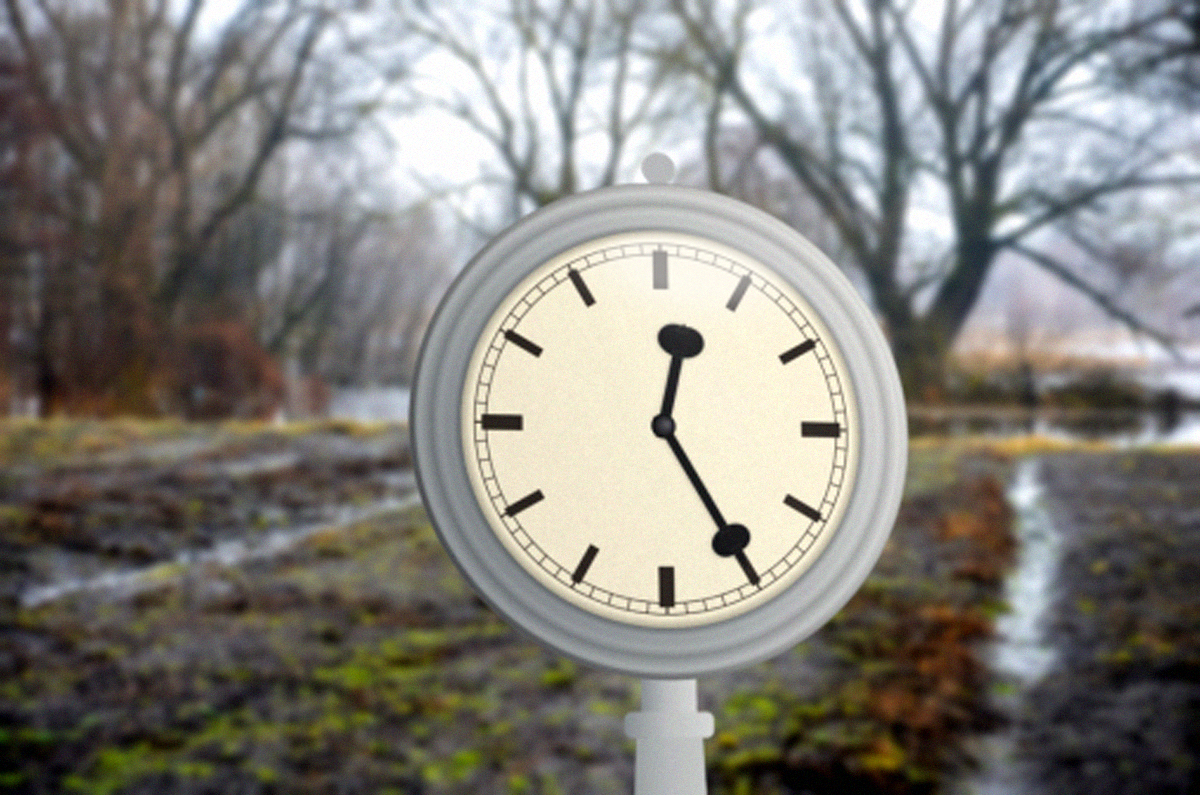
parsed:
12:25
